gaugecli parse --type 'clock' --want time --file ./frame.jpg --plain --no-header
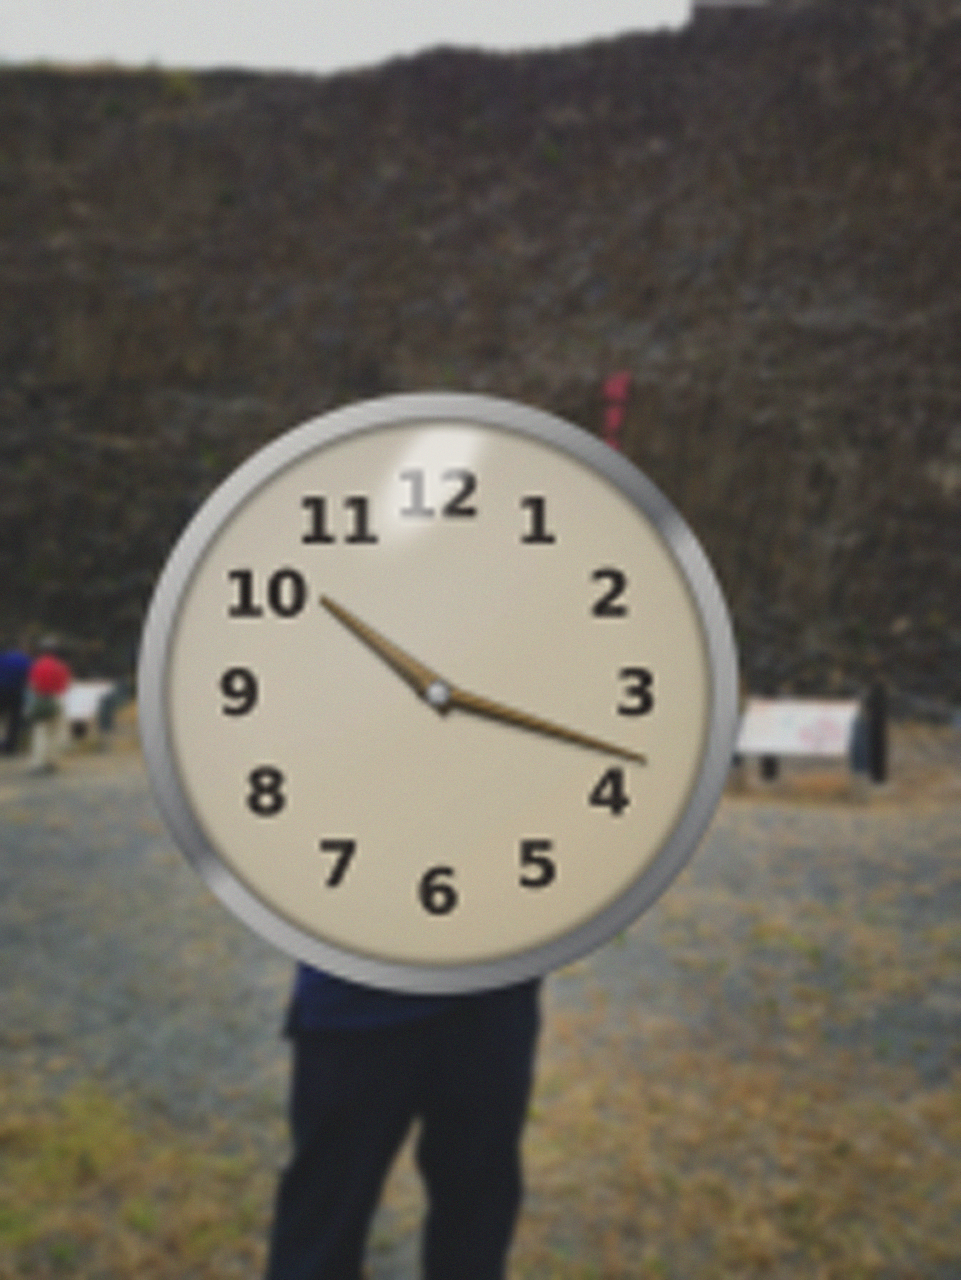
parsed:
10:18
